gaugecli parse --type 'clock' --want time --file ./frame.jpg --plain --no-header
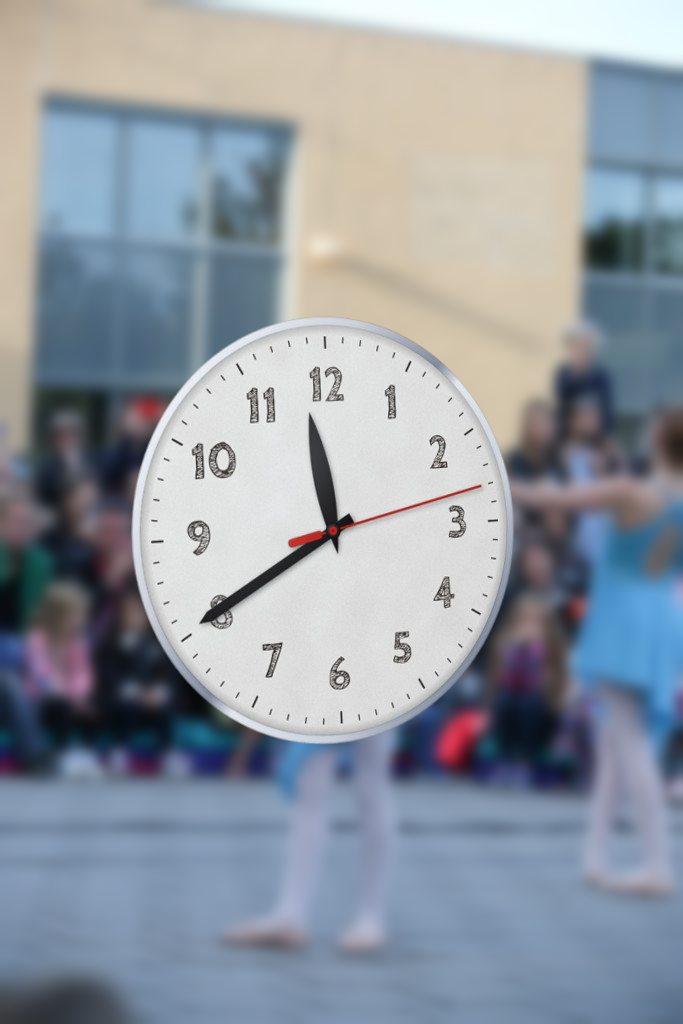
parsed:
11:40:13
